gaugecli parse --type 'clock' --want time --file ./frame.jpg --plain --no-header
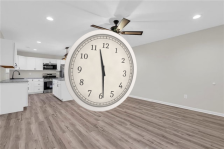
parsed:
11:29
